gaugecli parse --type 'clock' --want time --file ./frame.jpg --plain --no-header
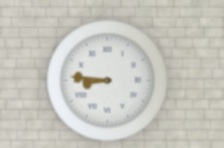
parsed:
8:46
